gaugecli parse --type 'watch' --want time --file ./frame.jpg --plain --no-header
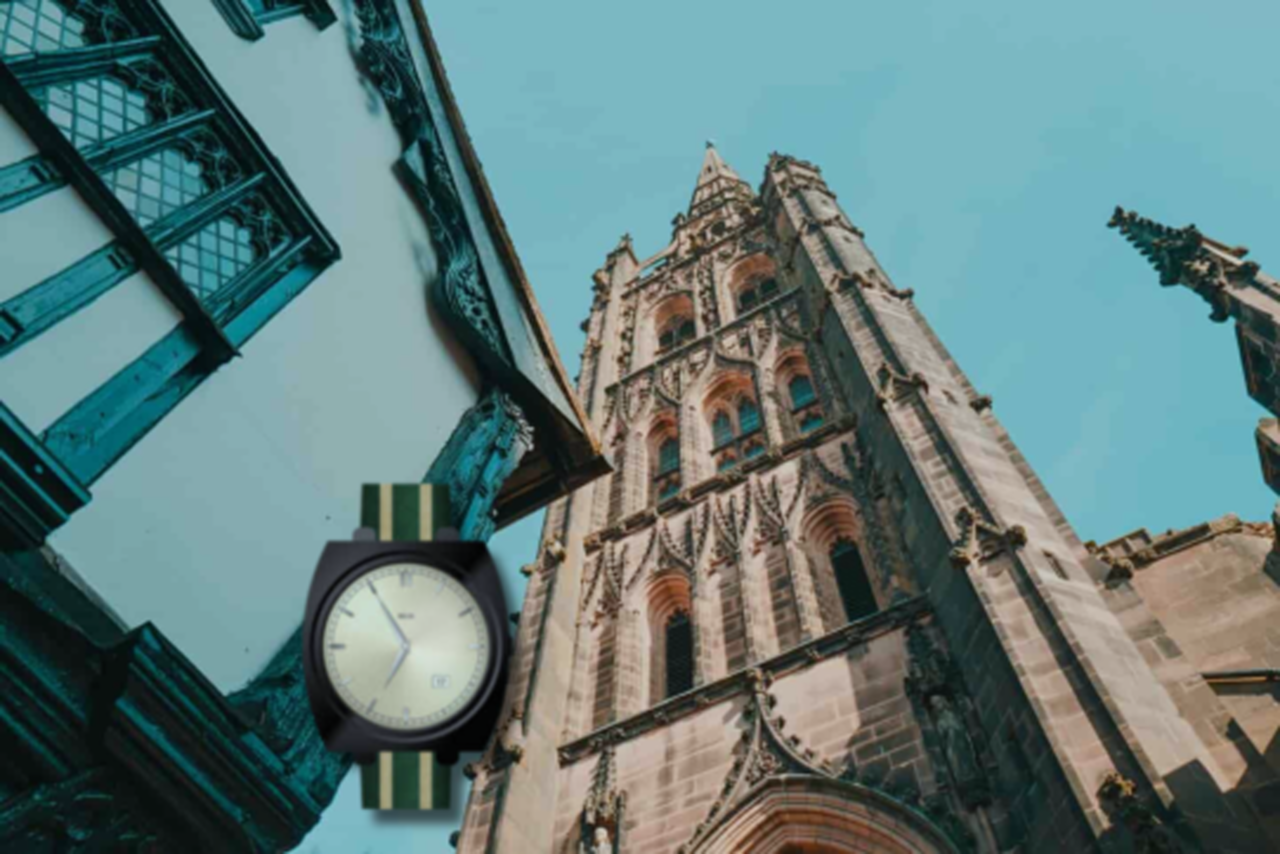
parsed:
6:55
